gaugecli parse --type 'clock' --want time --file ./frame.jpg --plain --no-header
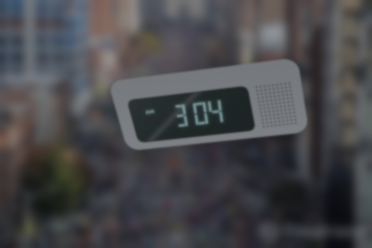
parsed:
3:04
